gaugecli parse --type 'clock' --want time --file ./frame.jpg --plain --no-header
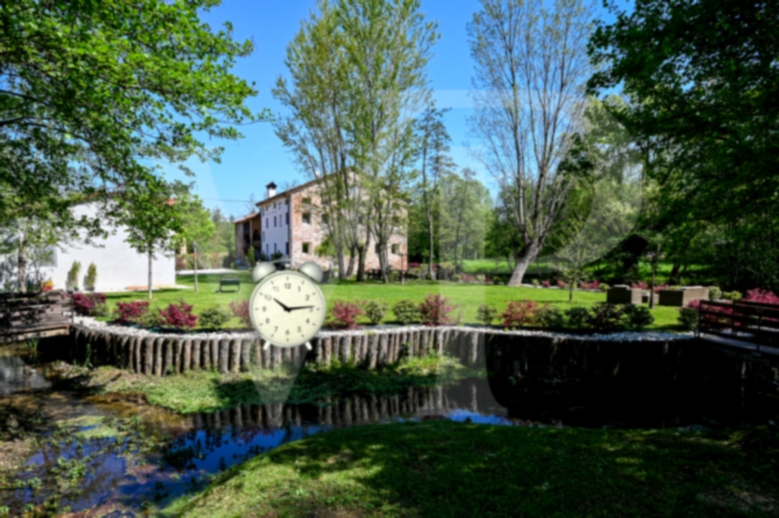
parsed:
10:14
